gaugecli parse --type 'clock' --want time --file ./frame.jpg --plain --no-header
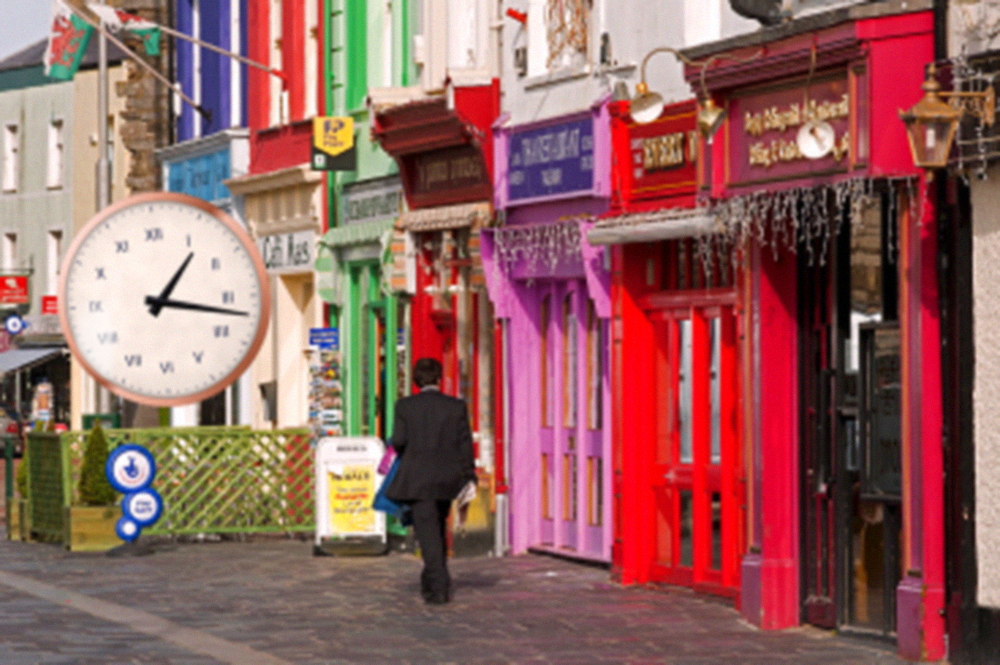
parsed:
1:17
